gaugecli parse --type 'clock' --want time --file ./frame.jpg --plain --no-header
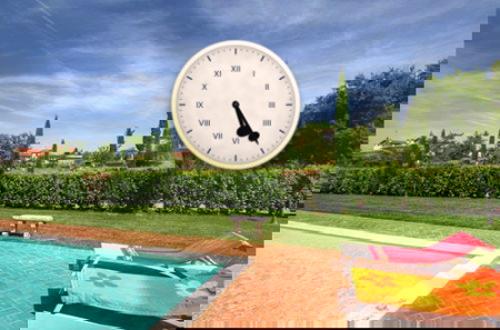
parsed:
5:25
